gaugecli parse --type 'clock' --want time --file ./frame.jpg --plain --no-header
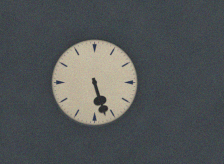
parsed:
5:27
